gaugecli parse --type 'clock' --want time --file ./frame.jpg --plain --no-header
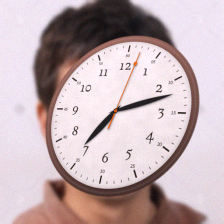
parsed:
7:12:02
